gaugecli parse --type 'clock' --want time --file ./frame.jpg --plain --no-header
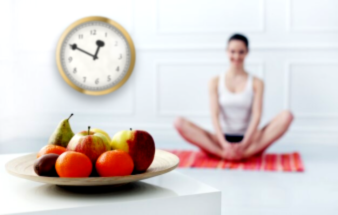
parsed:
12:50
